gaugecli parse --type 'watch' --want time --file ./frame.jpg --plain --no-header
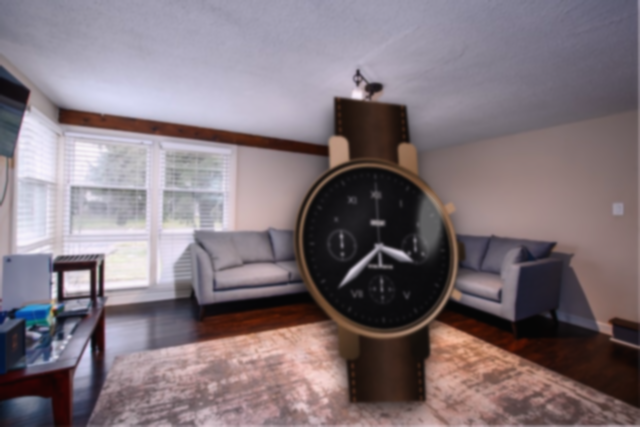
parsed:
3:38
